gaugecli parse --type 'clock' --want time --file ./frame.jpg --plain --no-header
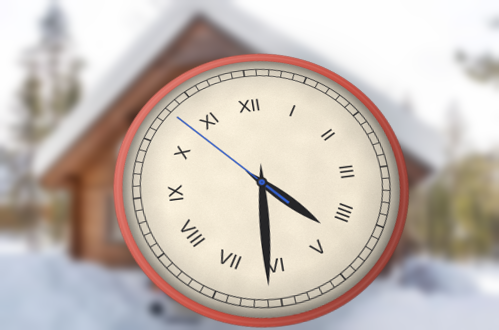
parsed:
4:30:53
